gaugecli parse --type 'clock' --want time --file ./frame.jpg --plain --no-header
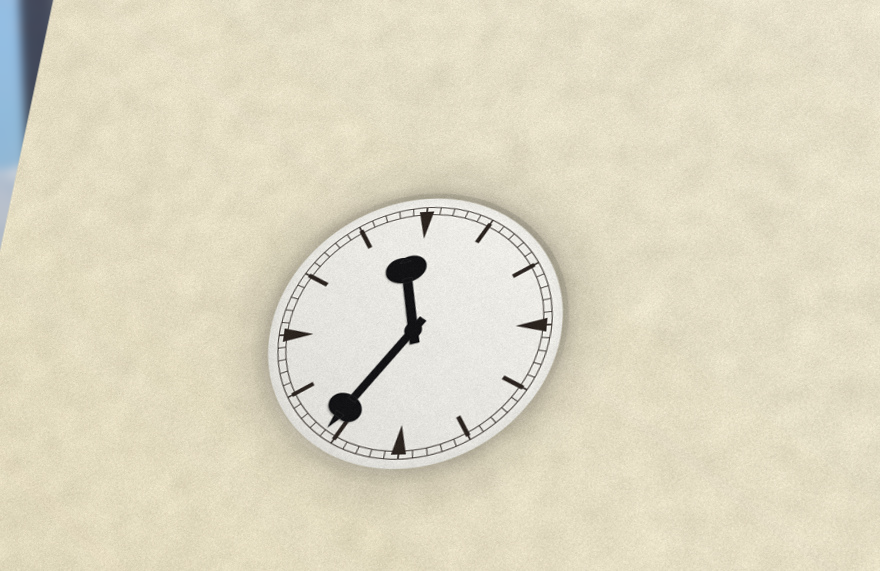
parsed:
11:36
